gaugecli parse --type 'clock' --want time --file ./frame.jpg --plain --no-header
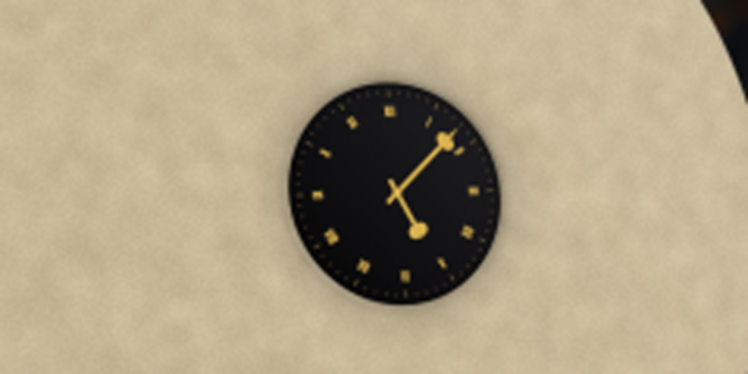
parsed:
5:08
